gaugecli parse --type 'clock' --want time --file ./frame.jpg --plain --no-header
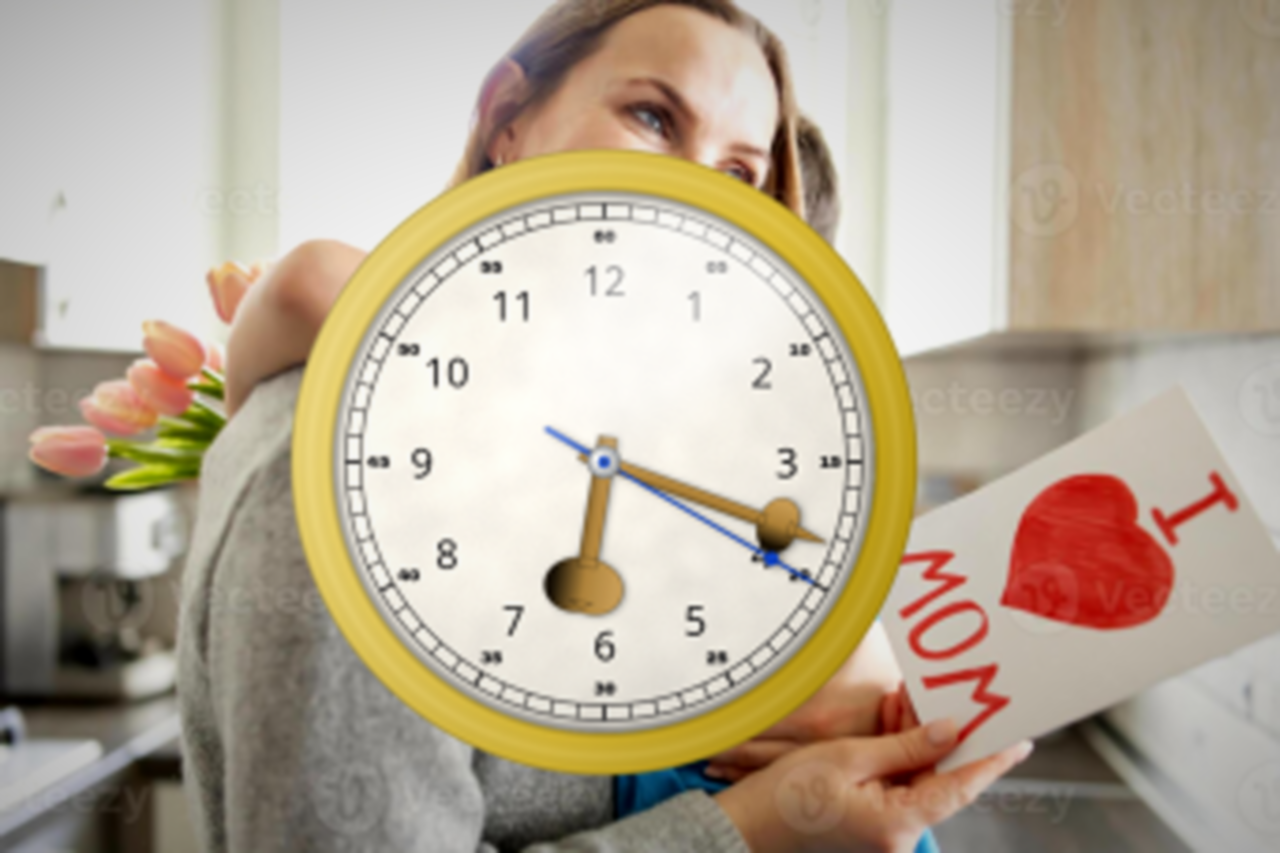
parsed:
6:18:20
